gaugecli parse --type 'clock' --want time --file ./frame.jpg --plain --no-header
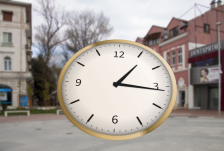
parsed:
1:16
